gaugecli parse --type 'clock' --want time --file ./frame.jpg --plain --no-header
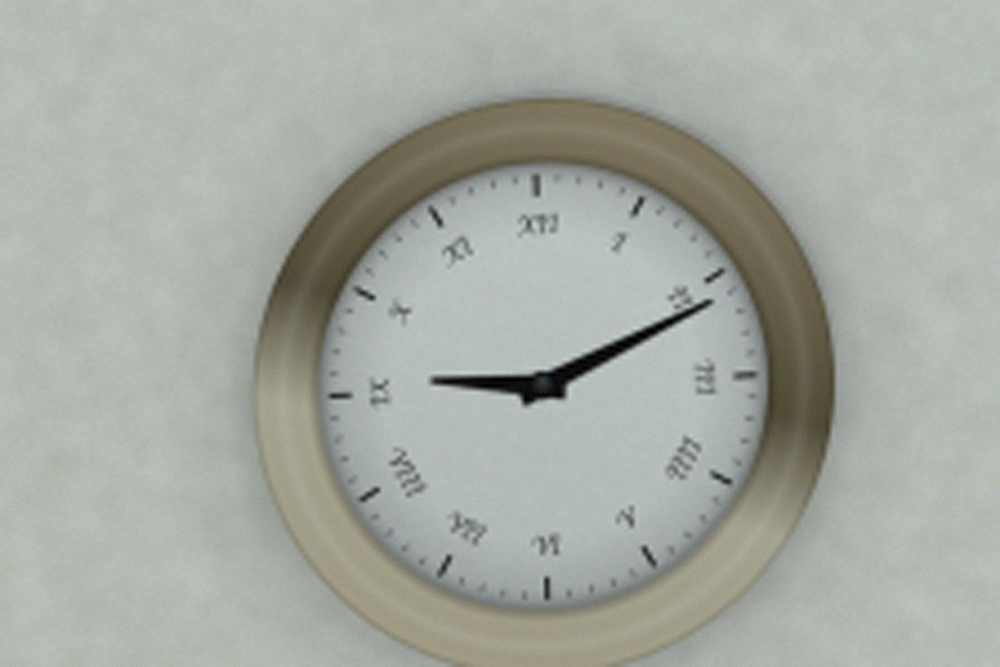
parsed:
9:11
